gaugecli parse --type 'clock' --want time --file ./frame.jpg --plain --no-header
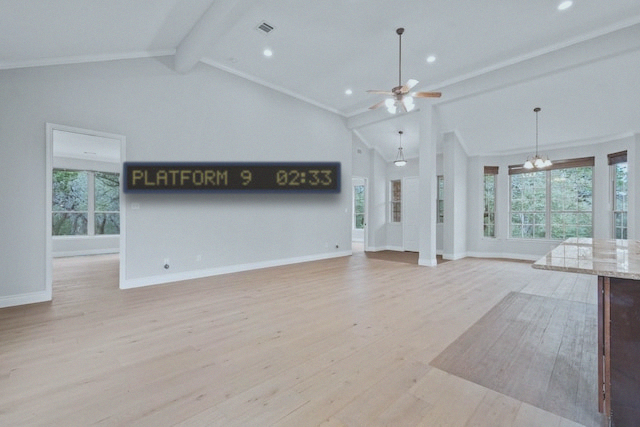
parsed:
2:33
